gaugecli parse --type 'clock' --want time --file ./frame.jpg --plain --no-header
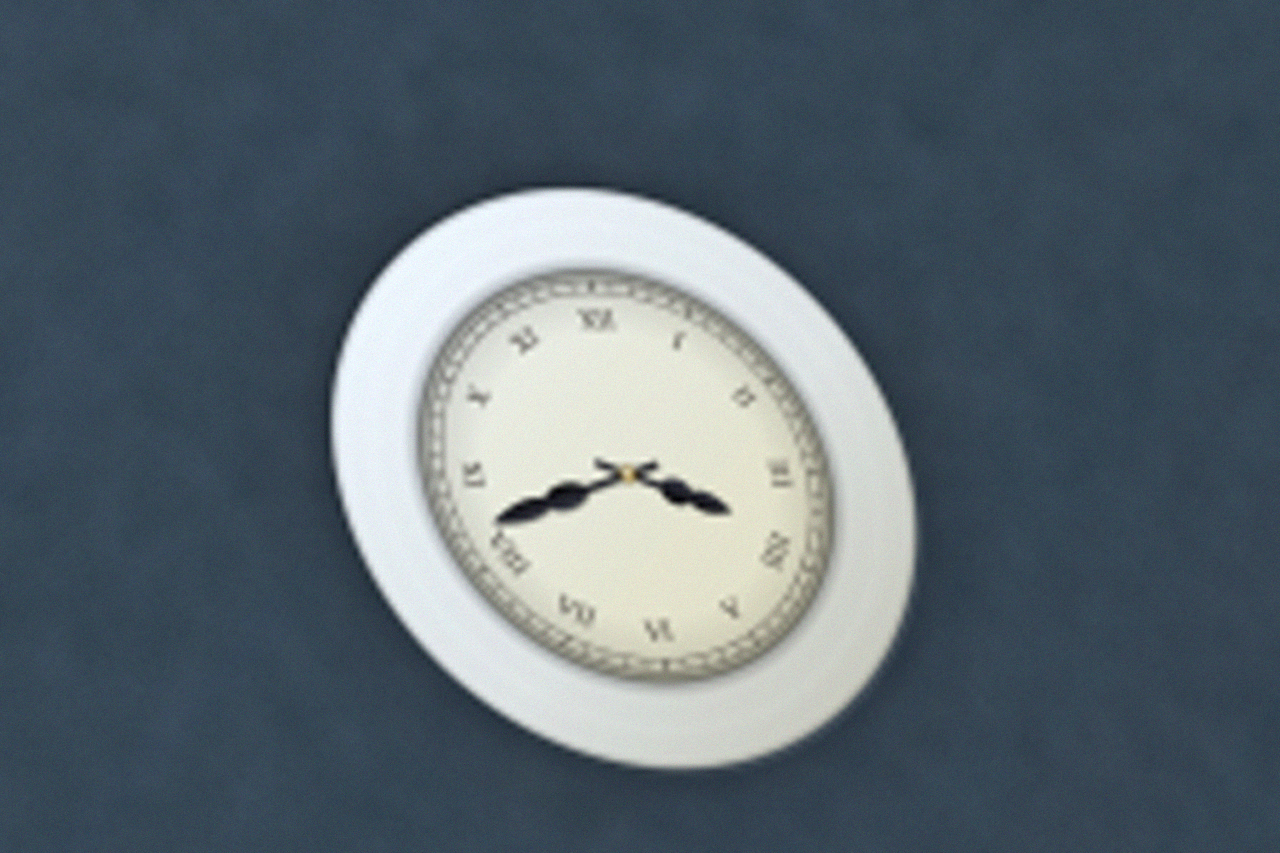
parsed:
3:42
